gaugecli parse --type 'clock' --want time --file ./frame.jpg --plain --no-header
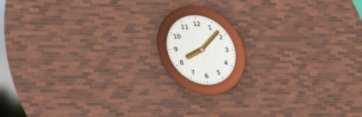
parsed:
8:08
